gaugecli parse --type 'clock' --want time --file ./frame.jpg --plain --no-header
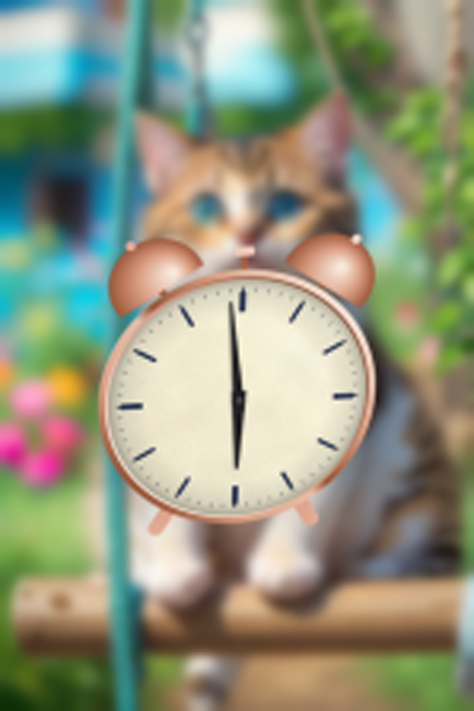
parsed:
5:59
